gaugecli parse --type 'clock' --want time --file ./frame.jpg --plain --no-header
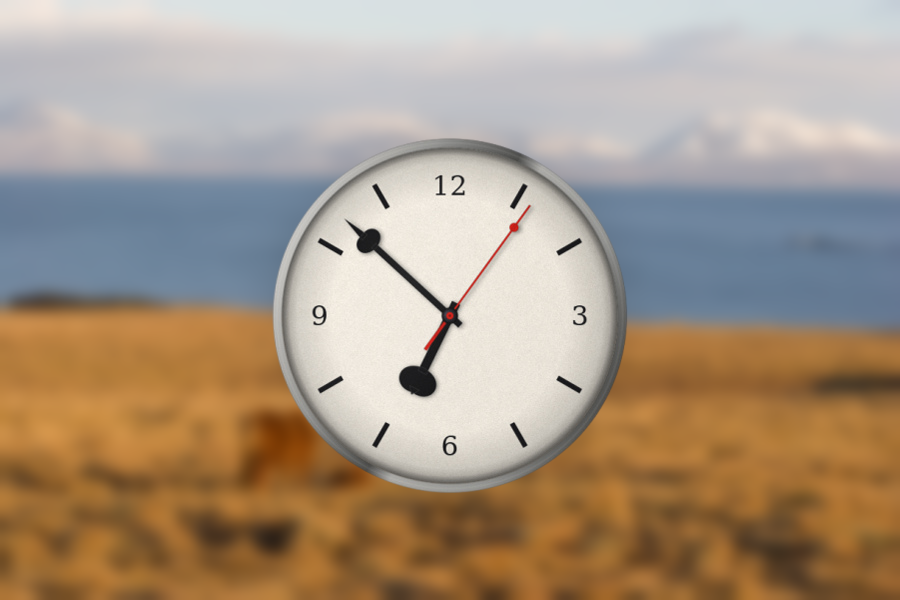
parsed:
6:52:06
